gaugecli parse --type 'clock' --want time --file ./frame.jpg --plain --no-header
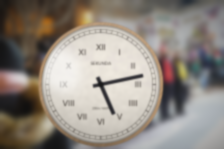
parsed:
5:13
